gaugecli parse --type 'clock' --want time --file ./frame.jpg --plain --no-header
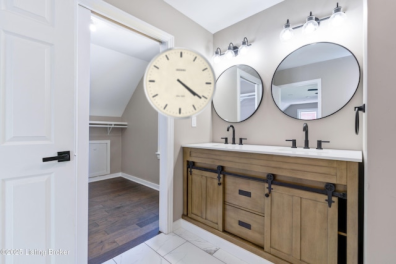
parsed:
4:21
